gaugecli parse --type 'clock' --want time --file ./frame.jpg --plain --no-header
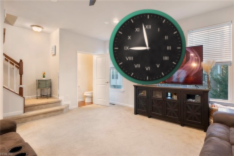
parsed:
8:58
